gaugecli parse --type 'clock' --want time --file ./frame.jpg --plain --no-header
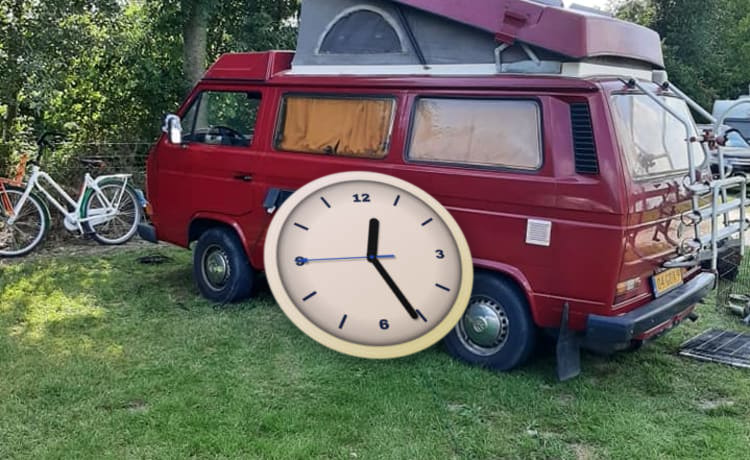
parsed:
12:25:45
